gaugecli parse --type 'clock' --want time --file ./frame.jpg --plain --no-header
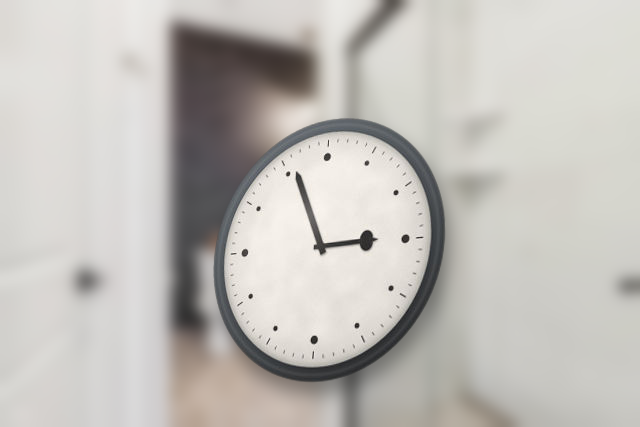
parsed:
2:56
